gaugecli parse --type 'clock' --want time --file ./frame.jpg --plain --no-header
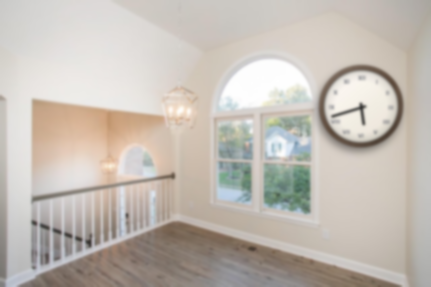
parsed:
5:42
